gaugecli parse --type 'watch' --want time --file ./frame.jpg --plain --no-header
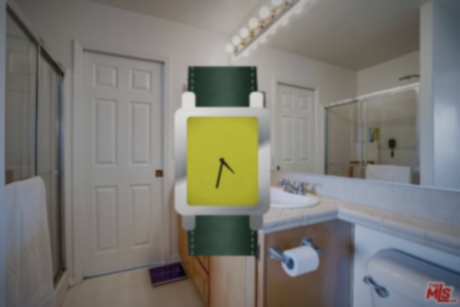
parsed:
4:32
